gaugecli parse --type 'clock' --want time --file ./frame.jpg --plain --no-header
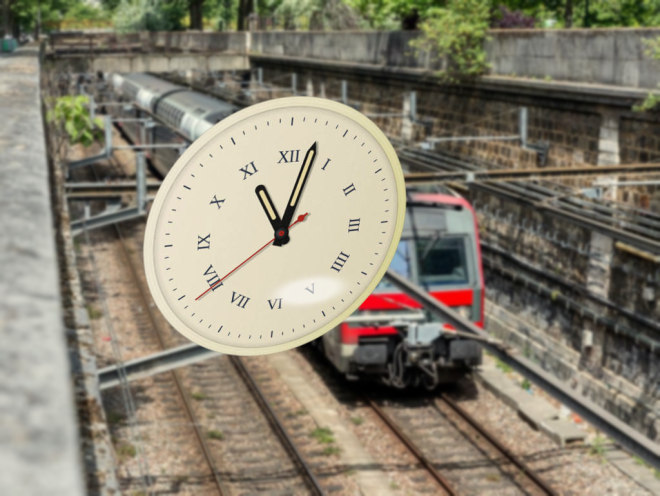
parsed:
11:02:39
